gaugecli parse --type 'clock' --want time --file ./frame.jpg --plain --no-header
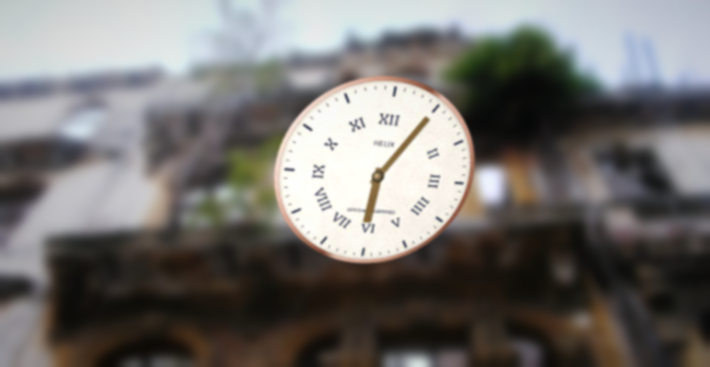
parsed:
6:05
